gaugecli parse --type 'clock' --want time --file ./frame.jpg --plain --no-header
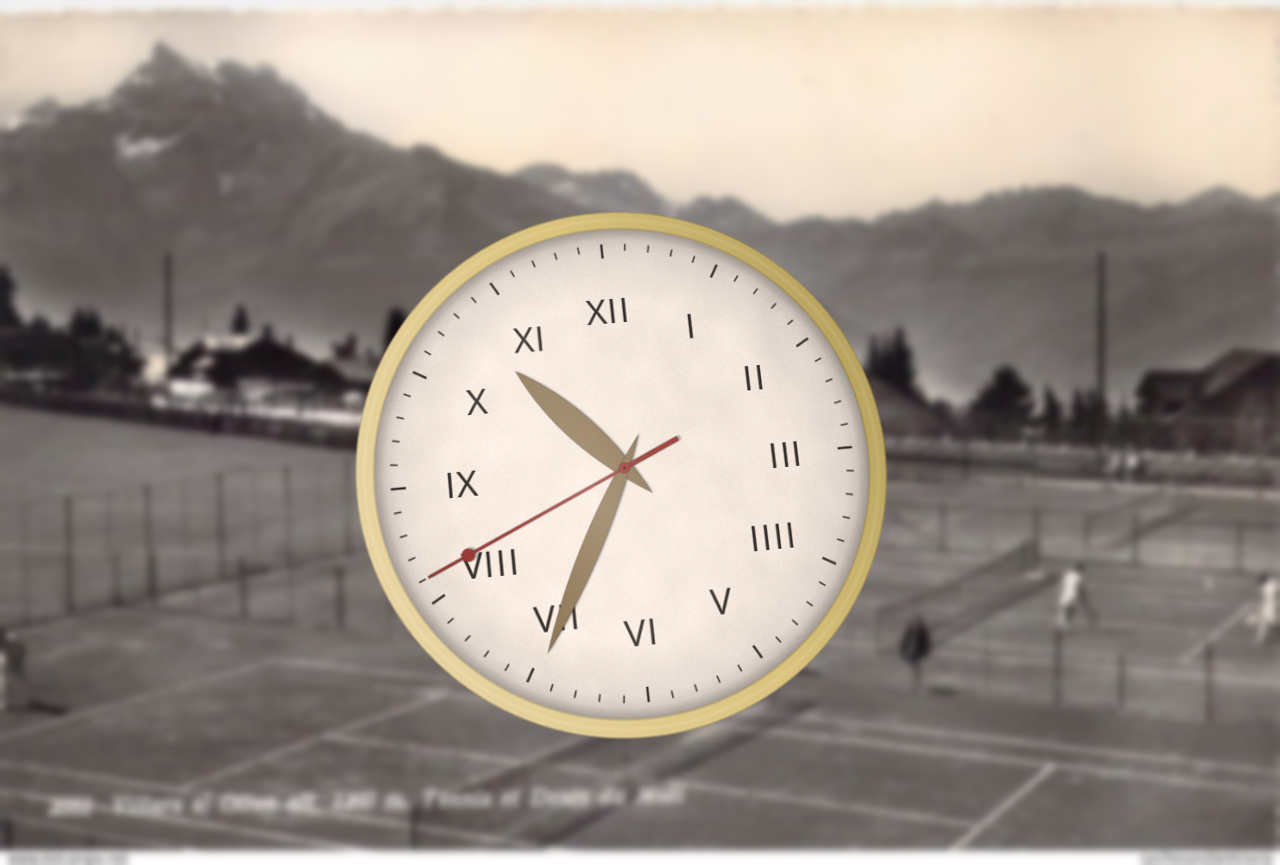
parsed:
10:34:41
